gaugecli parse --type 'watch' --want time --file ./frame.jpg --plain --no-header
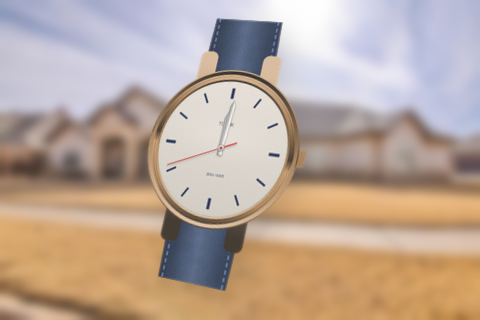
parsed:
12:00:41
